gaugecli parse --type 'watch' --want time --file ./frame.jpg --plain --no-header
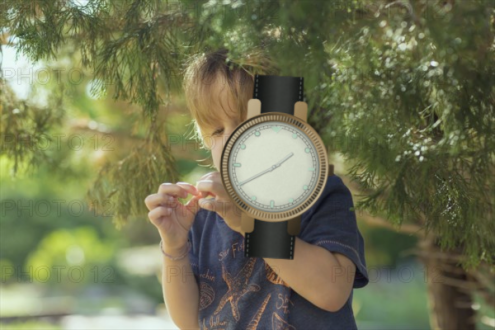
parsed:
1:40
